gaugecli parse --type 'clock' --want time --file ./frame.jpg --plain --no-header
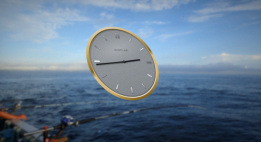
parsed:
2:44
